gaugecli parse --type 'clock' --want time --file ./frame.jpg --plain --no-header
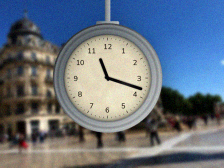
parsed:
11:18
